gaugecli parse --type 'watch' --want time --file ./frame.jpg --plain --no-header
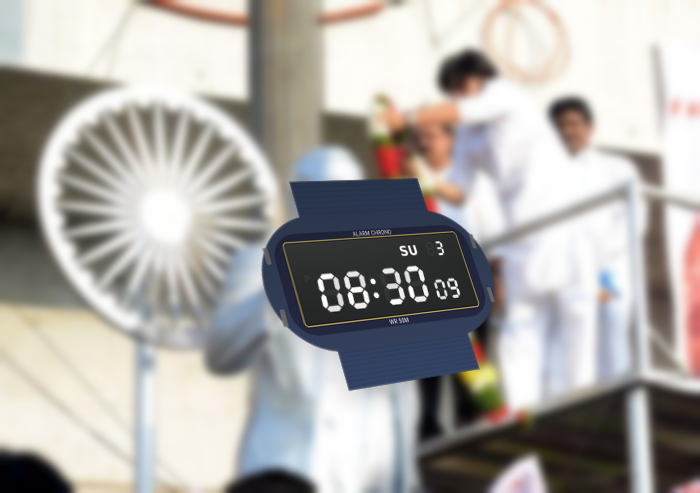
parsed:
8:30:09
